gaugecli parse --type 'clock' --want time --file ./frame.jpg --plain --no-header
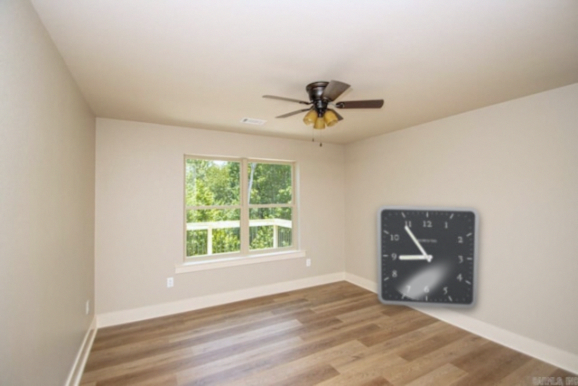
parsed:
8:54
